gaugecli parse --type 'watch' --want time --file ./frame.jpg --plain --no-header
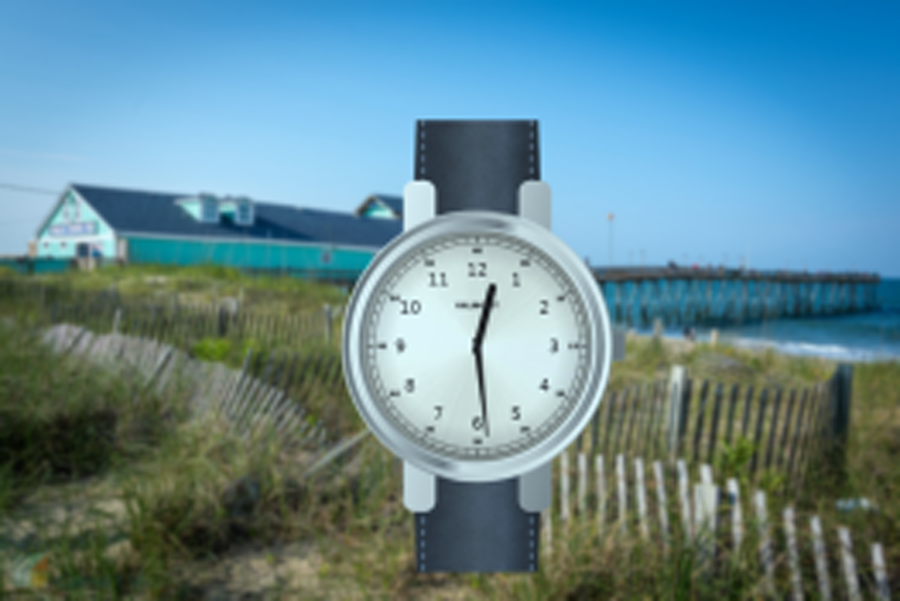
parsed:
12:29
